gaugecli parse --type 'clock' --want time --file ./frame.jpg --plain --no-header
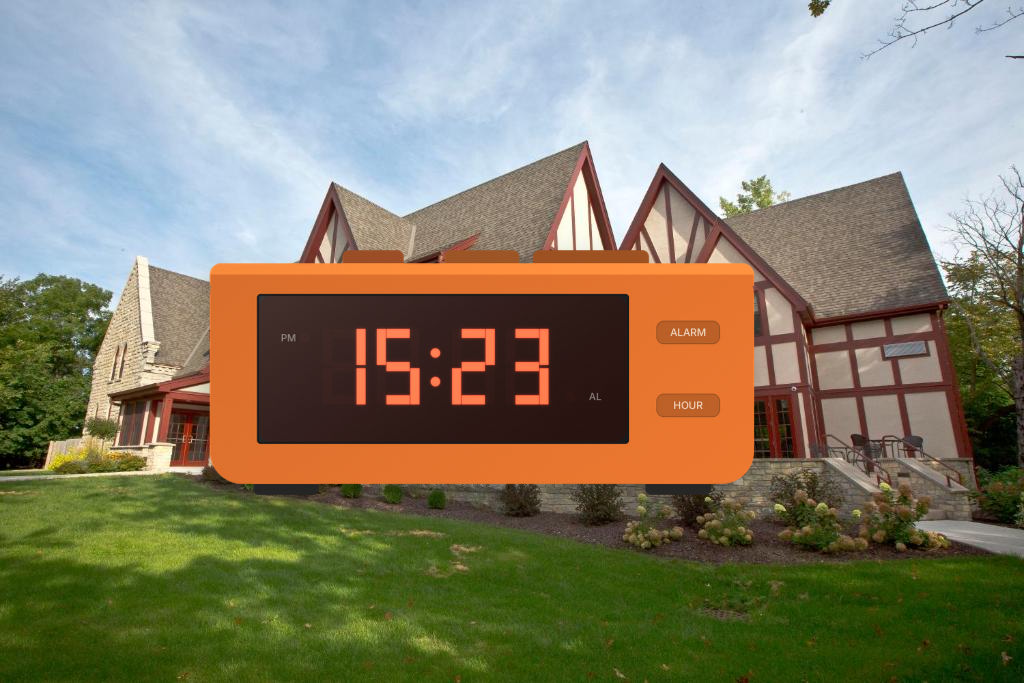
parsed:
15:23
